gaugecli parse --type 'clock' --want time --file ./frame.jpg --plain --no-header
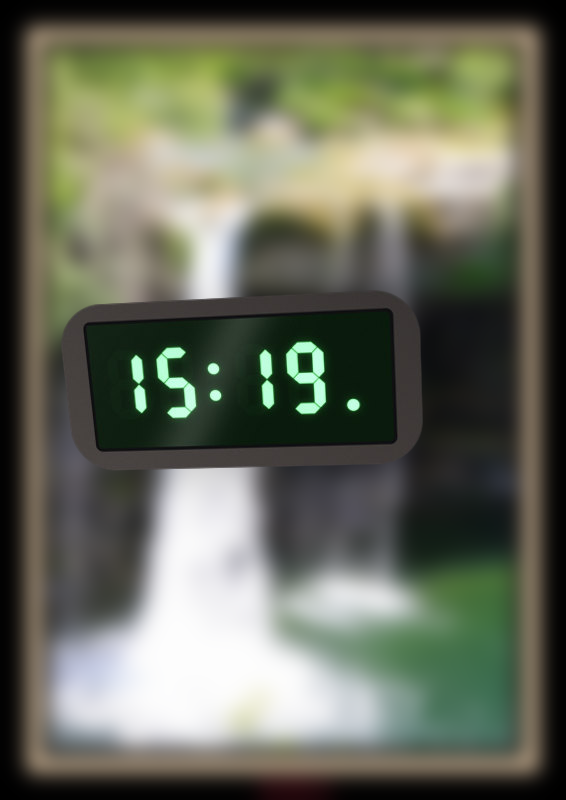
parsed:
15:19
